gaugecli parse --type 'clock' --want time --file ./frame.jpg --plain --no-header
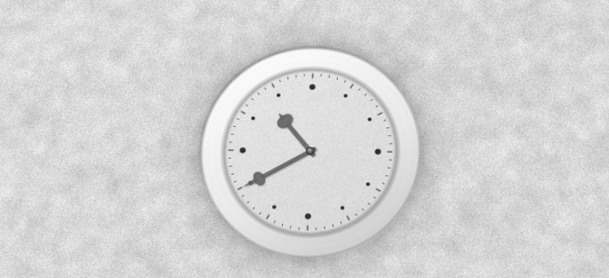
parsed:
10:40
